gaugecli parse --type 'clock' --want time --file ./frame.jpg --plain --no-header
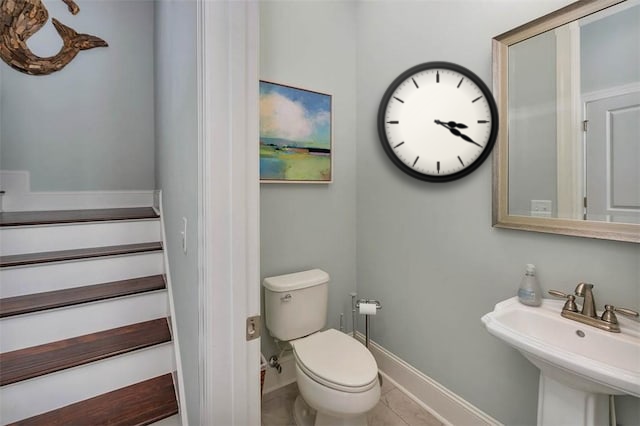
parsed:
3:20
